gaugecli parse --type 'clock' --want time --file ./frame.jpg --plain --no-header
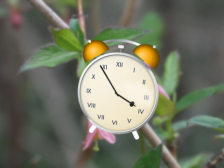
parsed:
3:54
